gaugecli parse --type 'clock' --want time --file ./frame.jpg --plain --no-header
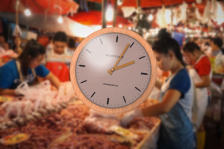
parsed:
2:04
